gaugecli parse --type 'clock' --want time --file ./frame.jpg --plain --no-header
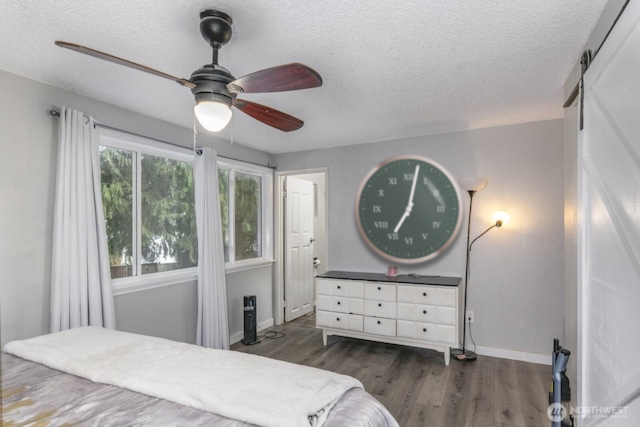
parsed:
7:02
